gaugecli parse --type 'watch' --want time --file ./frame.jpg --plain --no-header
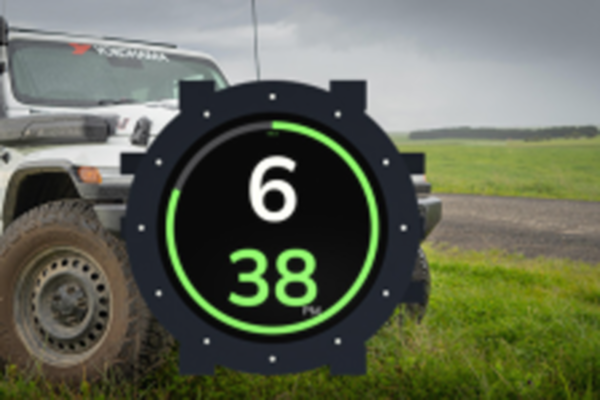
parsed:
6:38
